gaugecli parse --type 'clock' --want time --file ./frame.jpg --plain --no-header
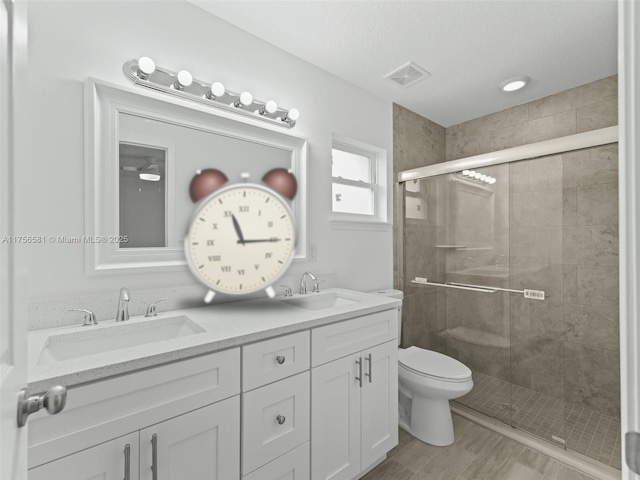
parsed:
11:15
